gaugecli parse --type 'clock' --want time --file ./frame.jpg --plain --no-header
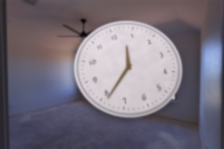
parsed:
12:39
